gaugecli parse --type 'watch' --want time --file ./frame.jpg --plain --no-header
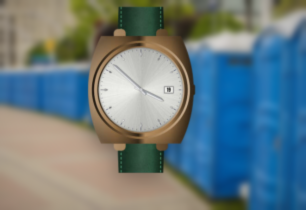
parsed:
3:52
